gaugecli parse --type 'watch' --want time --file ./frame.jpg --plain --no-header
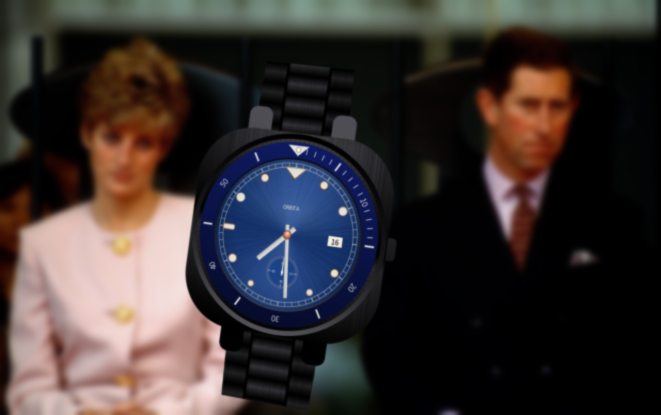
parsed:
7:29
